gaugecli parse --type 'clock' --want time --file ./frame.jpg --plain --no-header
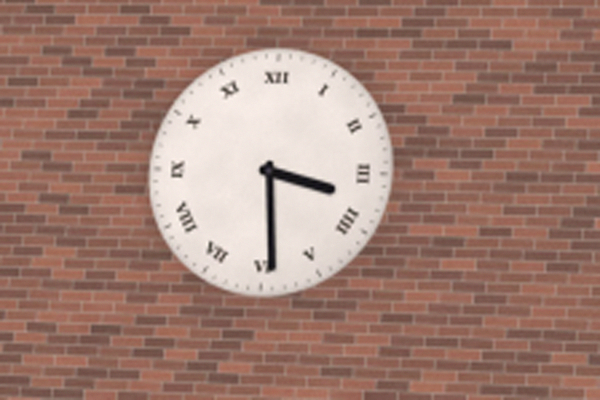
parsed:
3:29
